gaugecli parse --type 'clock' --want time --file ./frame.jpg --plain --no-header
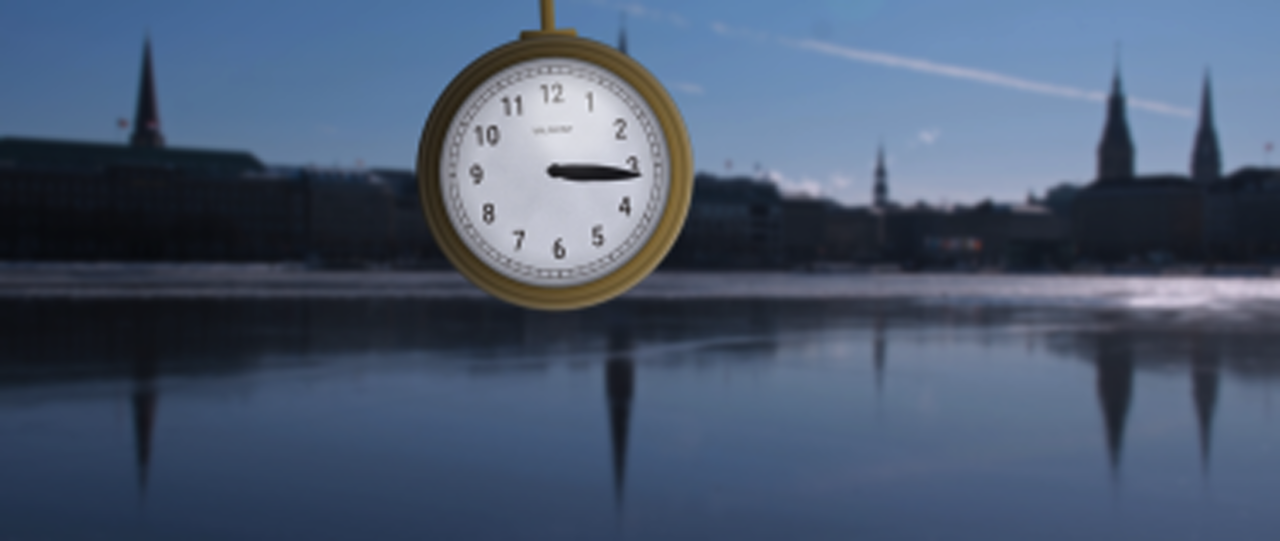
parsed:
3:16
